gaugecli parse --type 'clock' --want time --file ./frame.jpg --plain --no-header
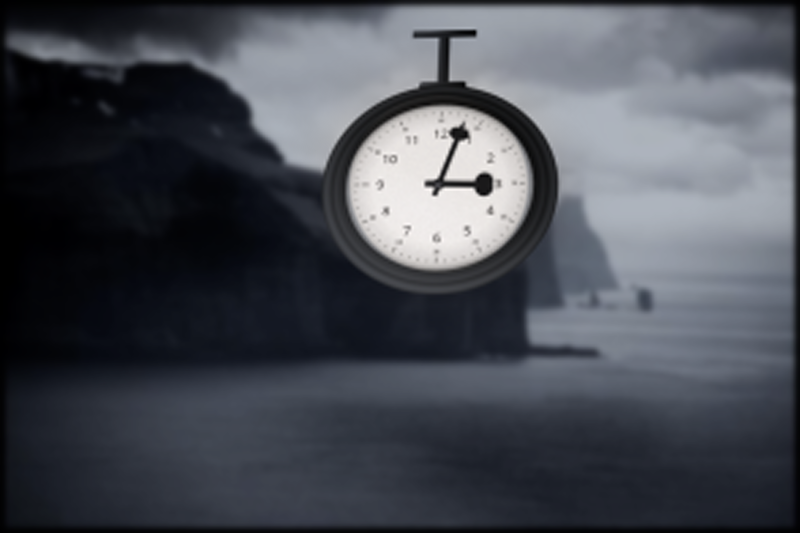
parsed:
3:03
